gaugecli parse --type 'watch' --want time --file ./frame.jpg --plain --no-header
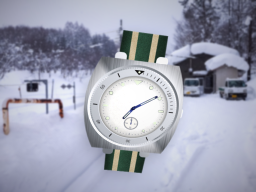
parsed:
7:09
